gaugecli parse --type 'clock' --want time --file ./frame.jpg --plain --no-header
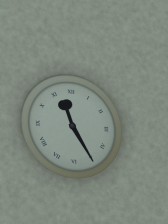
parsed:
11:25
